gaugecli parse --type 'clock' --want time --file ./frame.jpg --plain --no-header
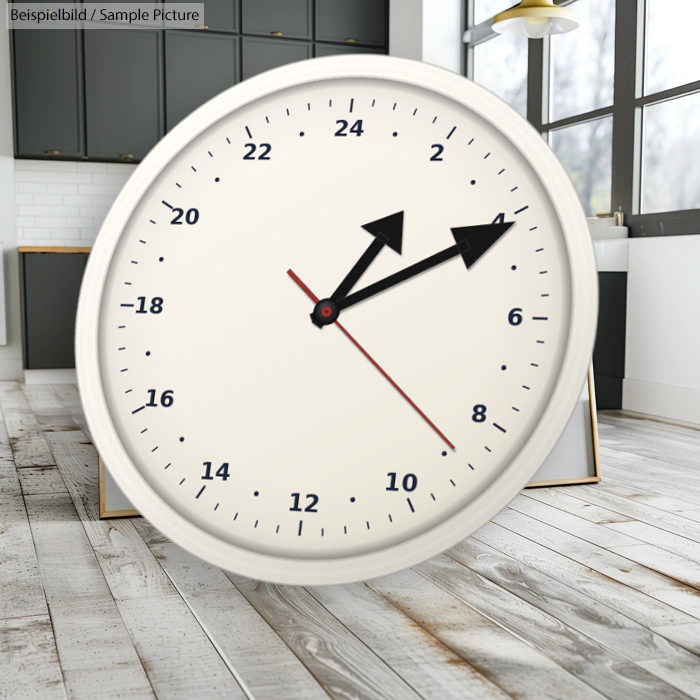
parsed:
2:10:22
